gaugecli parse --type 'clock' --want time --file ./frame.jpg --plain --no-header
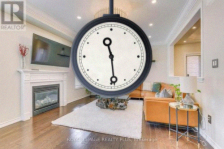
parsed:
11:29
